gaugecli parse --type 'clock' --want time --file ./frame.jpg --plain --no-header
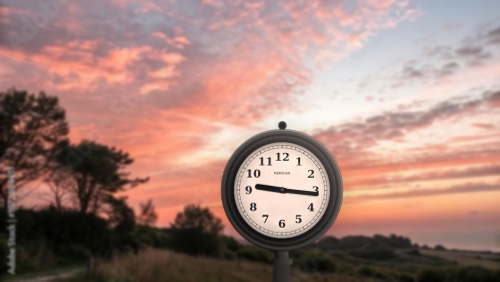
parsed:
9:16
